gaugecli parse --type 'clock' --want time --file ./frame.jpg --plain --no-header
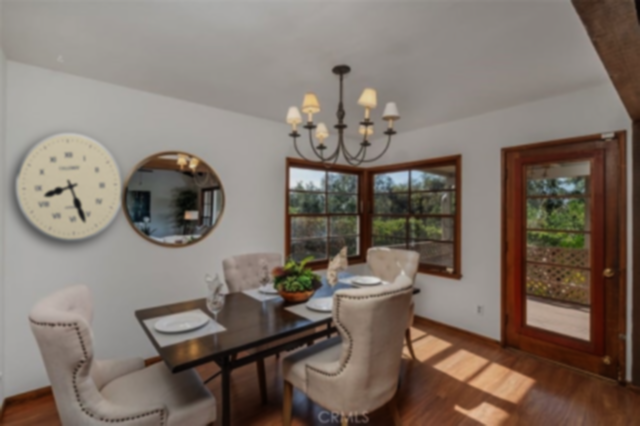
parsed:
8:27
